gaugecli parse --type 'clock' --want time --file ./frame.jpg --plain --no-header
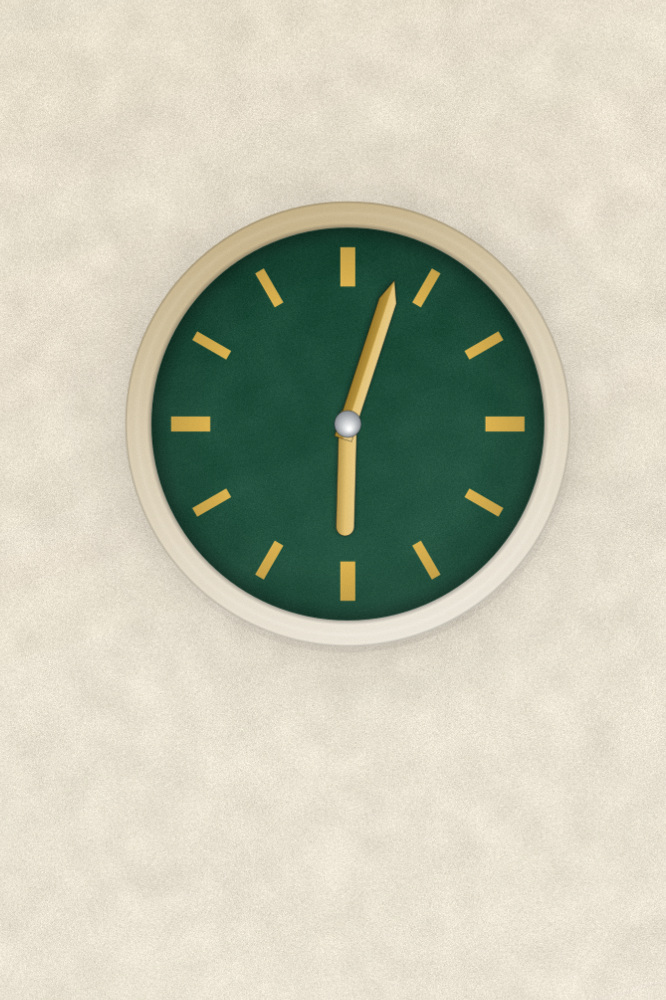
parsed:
6:03
